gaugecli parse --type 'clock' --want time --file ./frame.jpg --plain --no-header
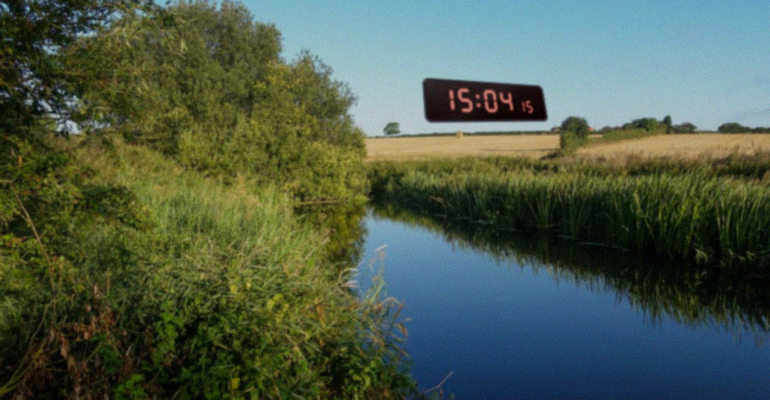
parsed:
15:04:15
